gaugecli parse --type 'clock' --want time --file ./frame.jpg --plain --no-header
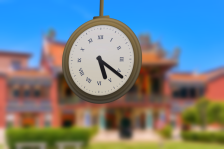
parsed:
5:21
